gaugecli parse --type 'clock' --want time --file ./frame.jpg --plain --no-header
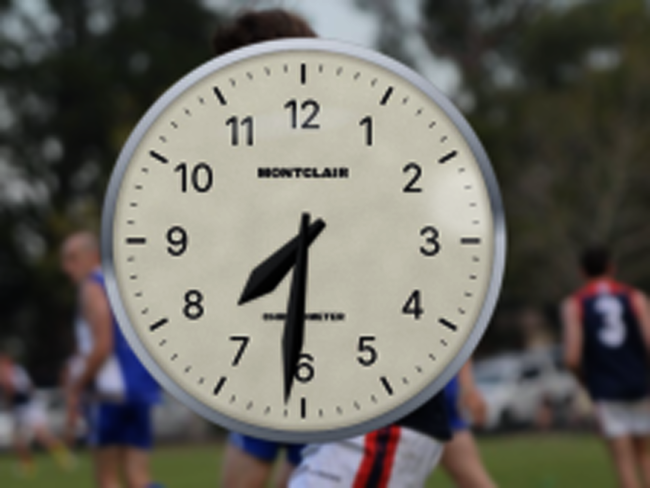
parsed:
7:31
